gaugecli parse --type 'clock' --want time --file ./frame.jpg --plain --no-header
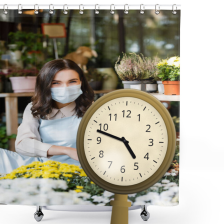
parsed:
4:48
